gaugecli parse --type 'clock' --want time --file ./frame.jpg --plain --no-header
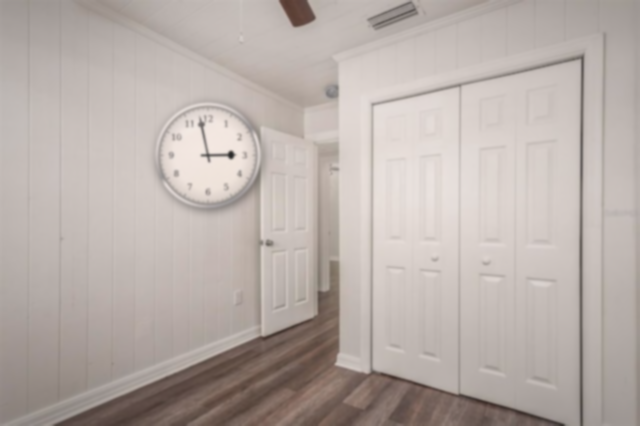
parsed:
2:58
